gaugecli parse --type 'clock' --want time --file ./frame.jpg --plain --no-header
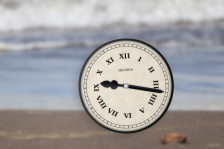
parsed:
9:17
